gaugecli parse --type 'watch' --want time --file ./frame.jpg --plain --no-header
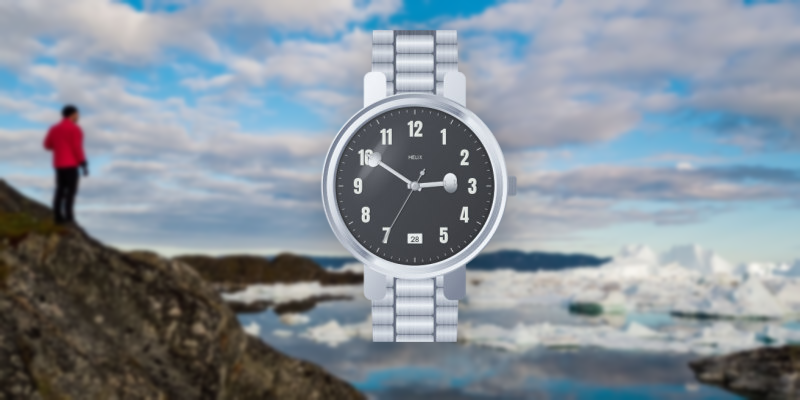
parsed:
2:50:35
